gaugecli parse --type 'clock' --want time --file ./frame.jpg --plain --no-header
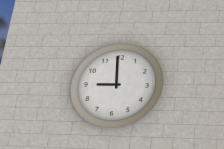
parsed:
8:59
